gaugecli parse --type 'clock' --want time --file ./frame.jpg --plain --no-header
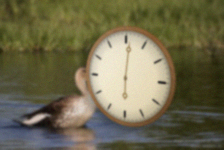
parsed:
6:01
